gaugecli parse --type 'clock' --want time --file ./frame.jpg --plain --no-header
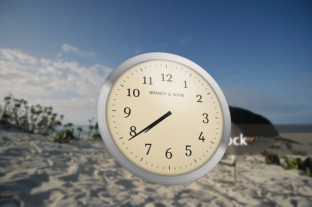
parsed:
7:39
